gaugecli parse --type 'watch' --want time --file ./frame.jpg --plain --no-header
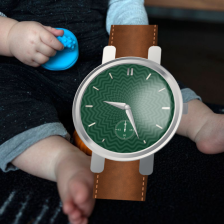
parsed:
9:26
